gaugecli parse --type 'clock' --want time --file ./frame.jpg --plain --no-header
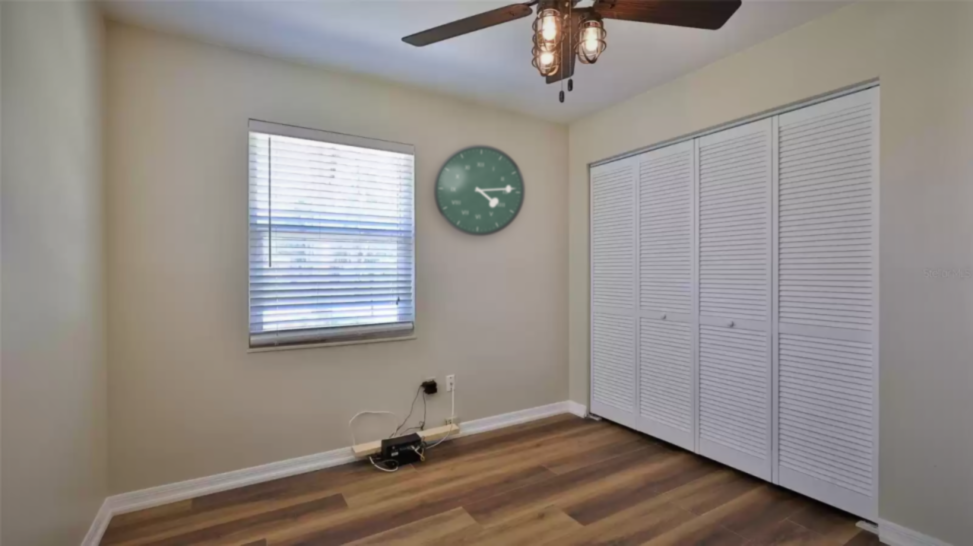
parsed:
4:14
